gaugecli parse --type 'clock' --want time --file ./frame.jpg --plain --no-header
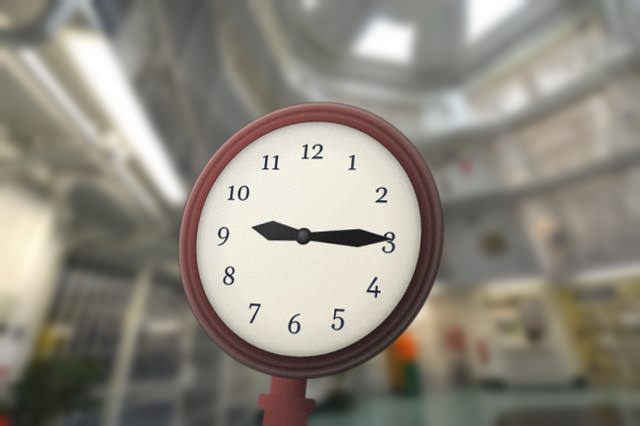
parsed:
9:15
